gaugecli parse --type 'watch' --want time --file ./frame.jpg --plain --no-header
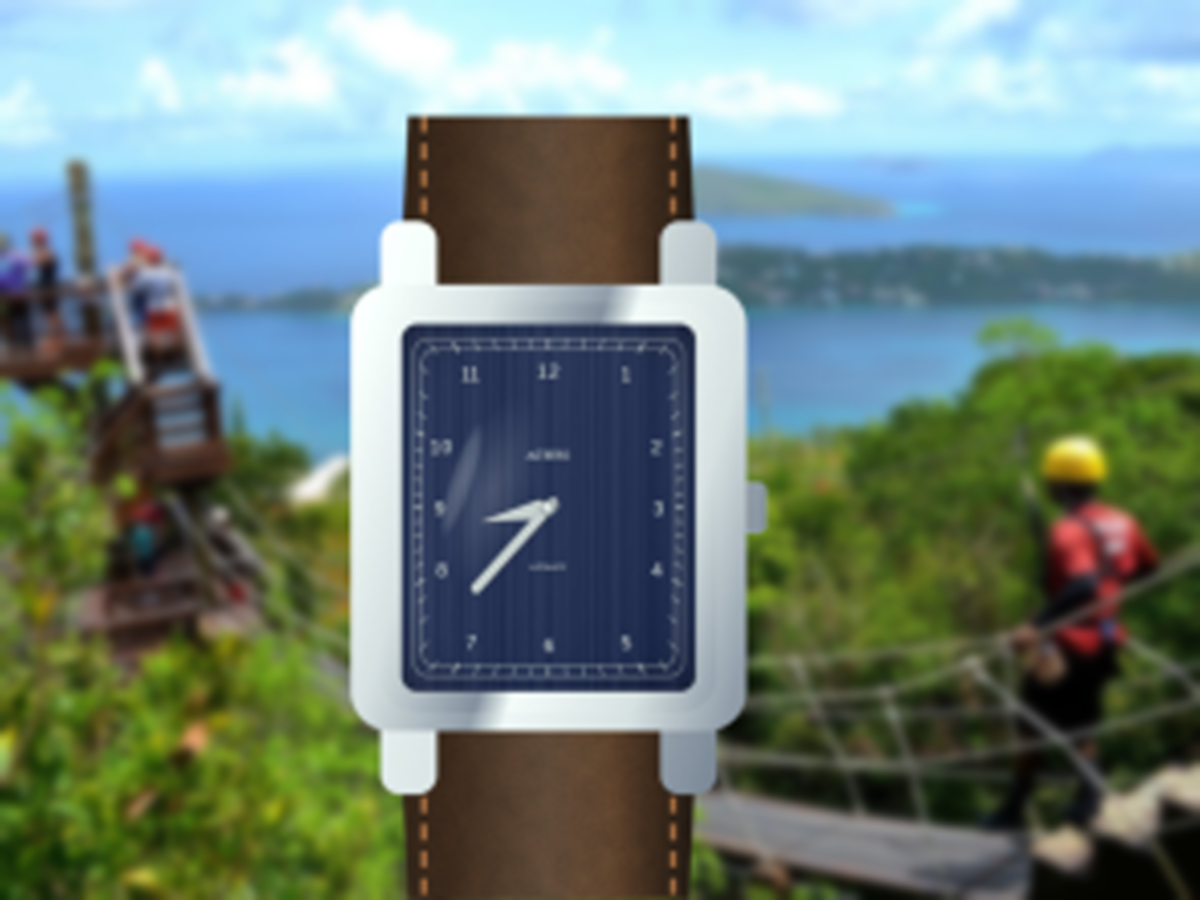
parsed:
8:37
